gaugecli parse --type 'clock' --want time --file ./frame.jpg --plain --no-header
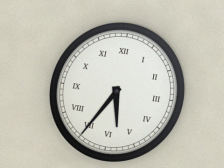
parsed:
5:35
